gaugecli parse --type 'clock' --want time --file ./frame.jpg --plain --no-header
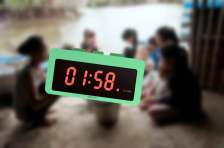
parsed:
1:58
